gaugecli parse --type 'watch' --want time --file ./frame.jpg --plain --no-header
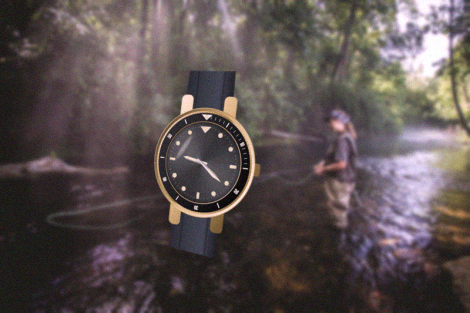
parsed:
9:21
